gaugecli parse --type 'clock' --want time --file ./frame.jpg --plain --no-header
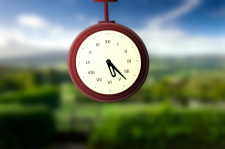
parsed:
5:23
